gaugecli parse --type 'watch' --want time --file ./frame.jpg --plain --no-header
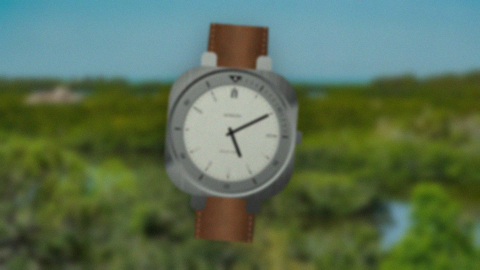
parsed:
5:10
